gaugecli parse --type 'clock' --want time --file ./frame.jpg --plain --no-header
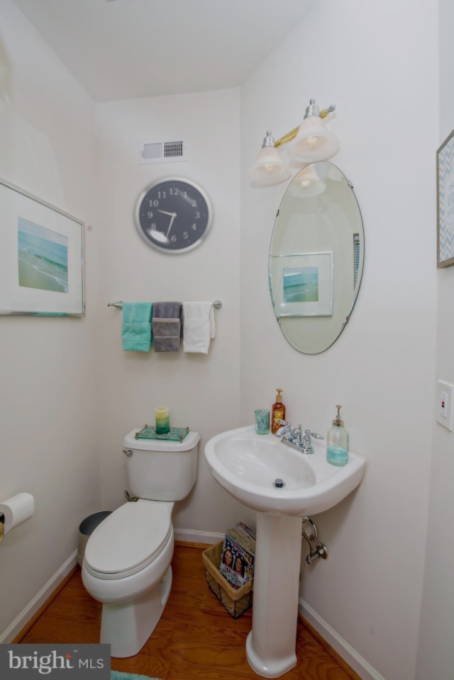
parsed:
9:33
